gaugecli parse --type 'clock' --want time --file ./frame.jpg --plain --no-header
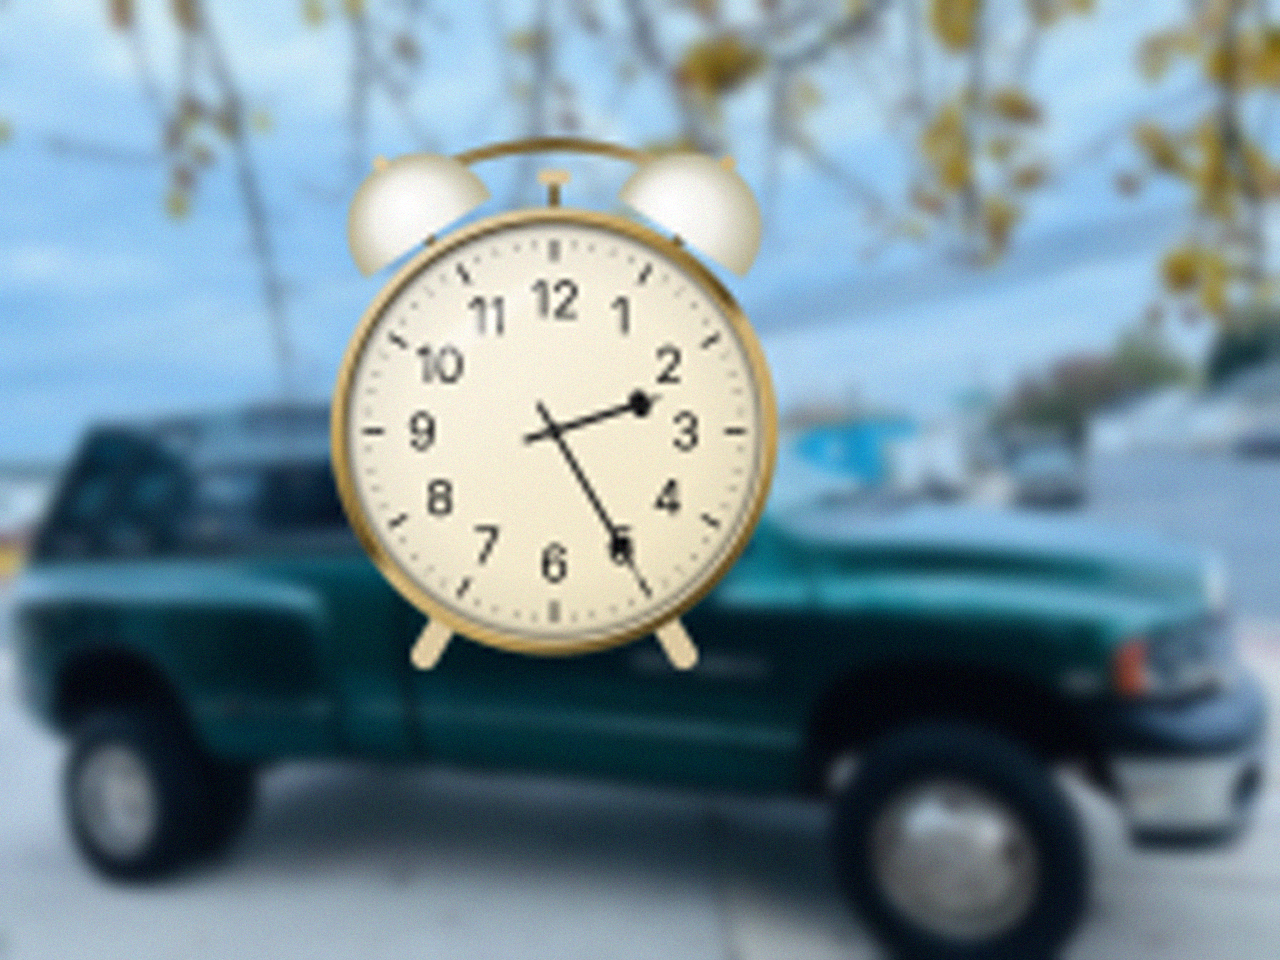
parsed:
2:25
